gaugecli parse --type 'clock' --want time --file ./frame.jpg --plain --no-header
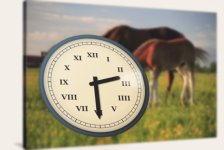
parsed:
2:30
